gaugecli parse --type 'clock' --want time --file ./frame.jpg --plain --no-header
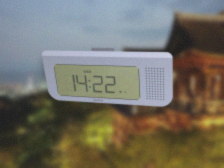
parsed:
14:22
